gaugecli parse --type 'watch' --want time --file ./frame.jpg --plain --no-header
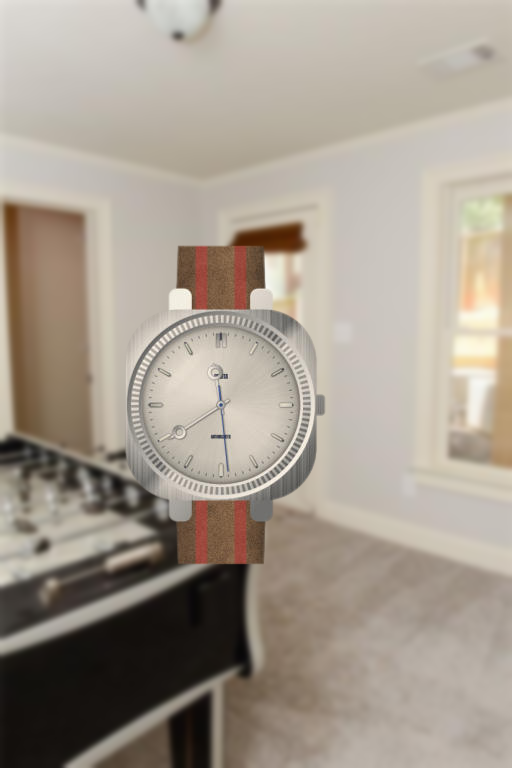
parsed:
11:39:29
